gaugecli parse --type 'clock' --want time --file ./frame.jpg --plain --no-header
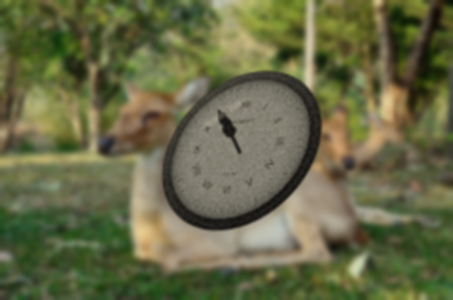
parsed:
10:54
